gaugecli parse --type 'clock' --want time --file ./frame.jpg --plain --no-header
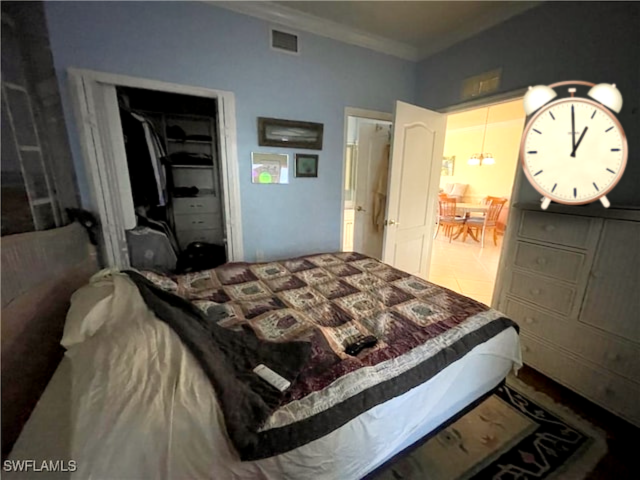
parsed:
1:00
